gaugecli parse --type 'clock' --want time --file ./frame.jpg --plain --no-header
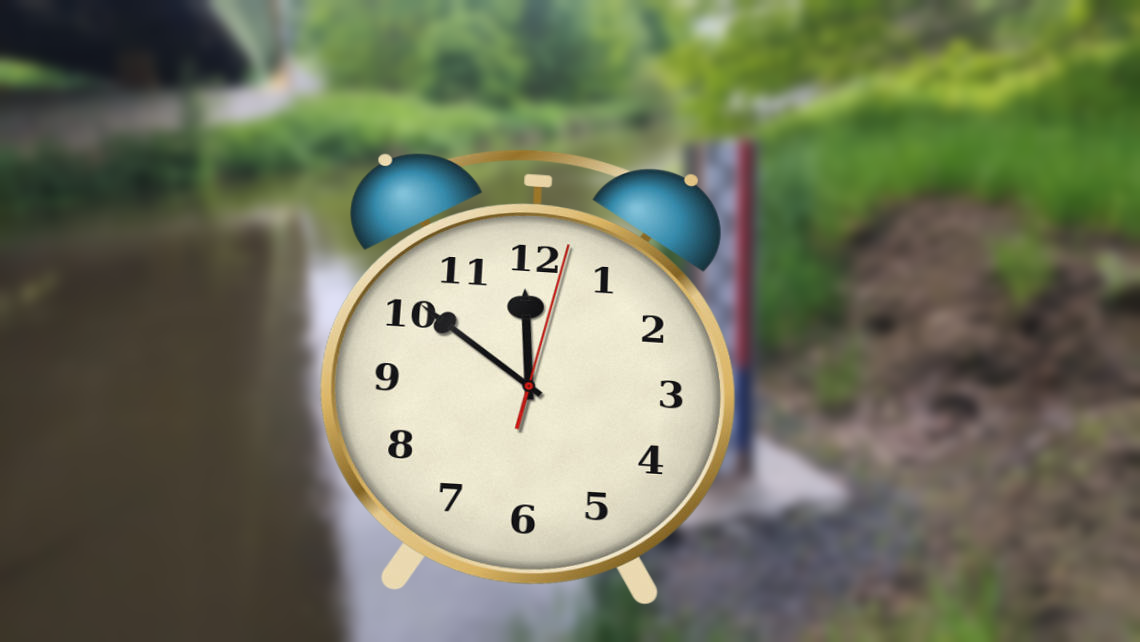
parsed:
11:51:02
